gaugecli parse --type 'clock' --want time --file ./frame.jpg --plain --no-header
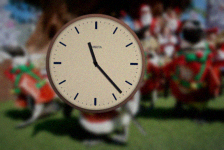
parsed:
11:23
